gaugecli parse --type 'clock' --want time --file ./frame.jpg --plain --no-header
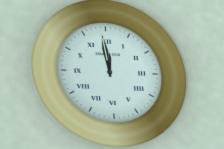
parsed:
11:59
